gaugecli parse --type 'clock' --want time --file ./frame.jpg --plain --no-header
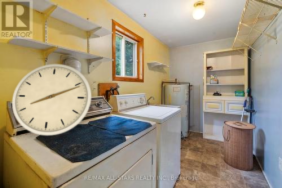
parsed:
8:11
